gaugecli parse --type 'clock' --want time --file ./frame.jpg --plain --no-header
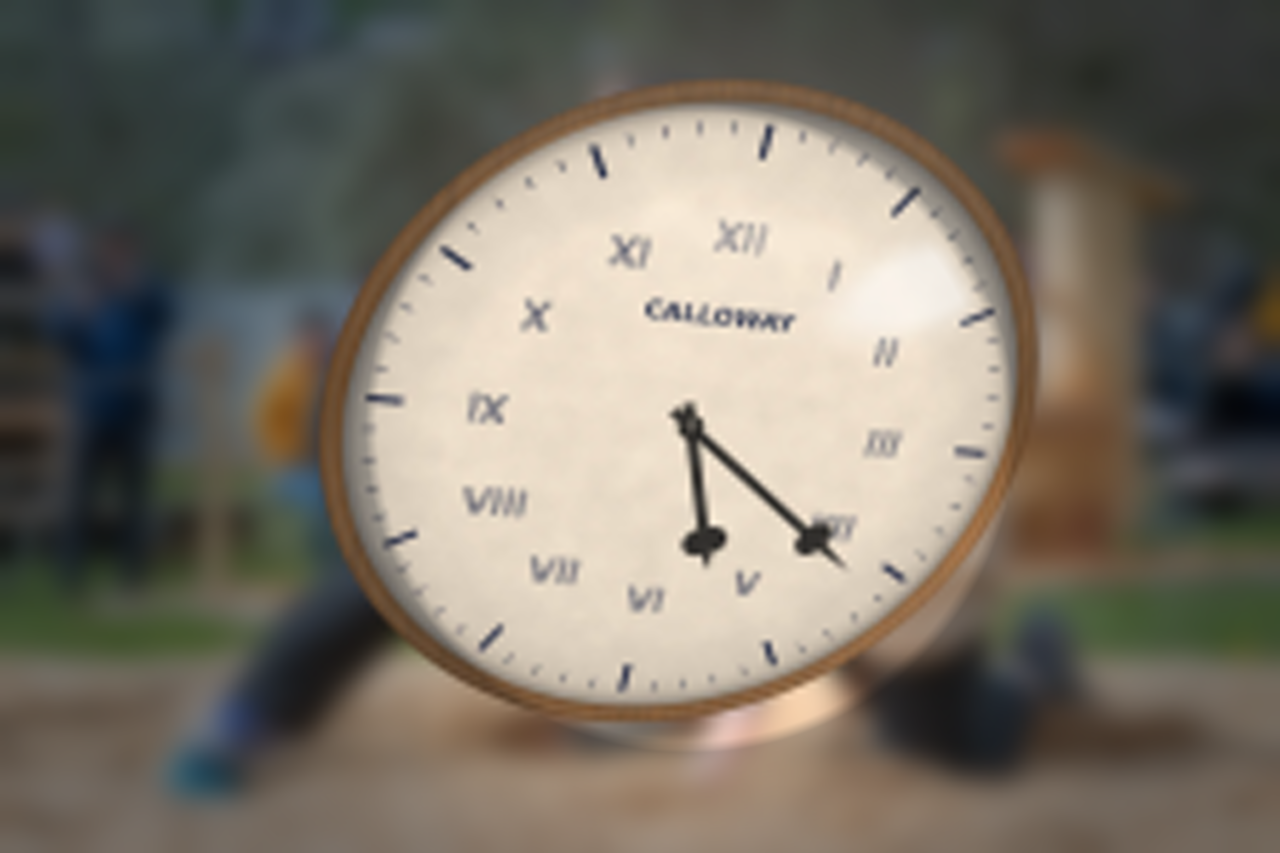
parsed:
5:21
